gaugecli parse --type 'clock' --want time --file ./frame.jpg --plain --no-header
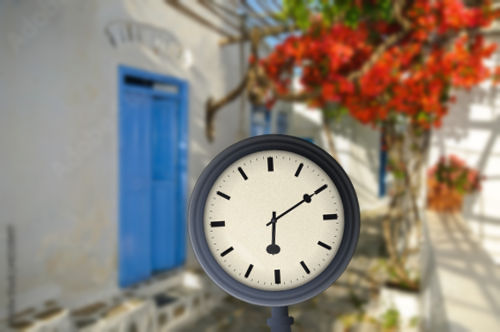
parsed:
6:10
